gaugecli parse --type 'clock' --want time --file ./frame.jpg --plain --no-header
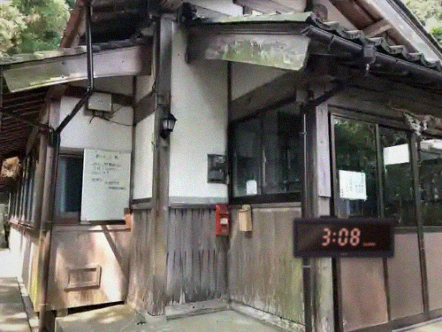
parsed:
3:08
